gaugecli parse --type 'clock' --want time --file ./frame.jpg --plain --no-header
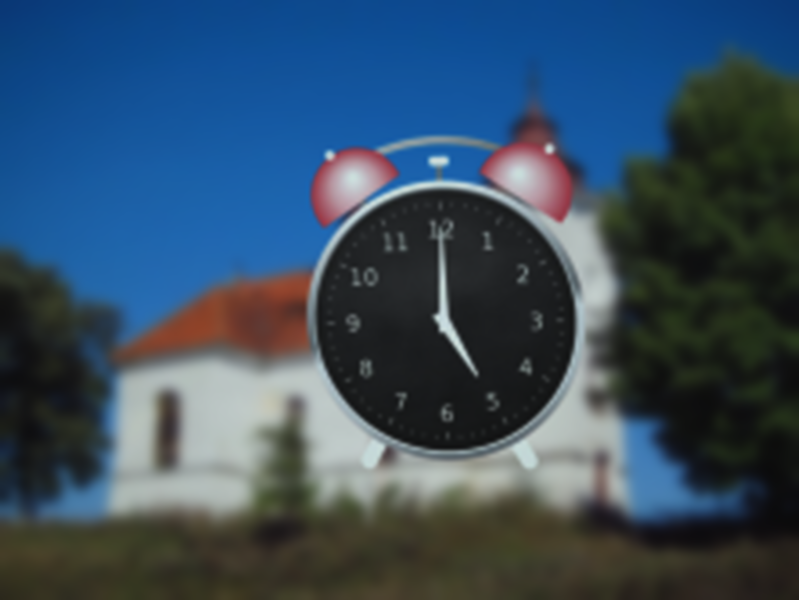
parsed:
5:00
